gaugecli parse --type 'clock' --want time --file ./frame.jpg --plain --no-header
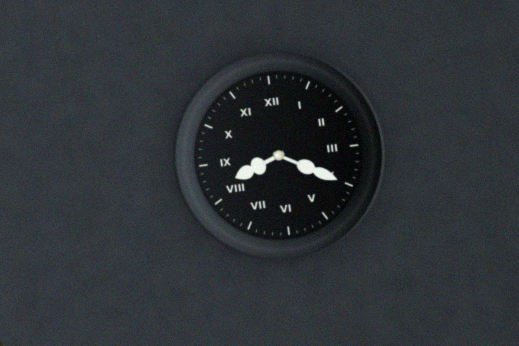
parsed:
8:20
